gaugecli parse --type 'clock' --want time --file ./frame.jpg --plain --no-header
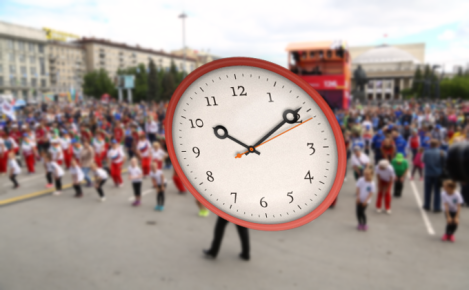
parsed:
10:09:11
